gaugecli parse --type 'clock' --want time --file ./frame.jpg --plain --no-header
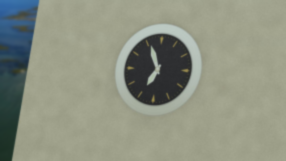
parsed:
6:56
